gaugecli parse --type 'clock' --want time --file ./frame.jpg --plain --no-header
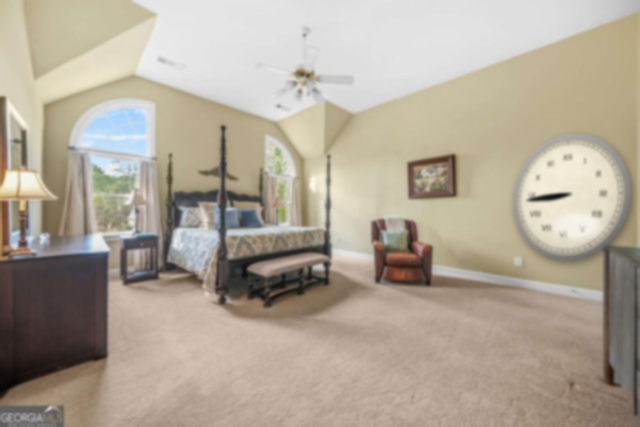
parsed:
8:44
